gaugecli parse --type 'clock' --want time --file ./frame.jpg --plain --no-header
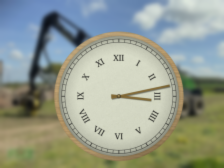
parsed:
3:13
